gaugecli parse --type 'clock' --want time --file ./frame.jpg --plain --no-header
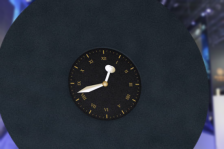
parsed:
12:42
